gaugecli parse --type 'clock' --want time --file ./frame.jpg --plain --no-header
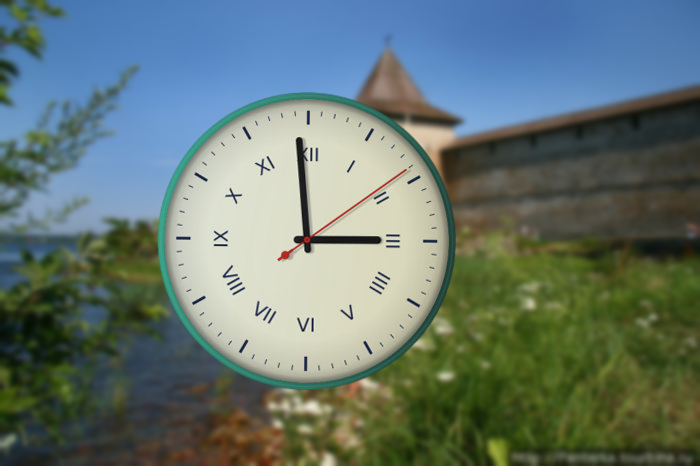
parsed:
2:59:09
